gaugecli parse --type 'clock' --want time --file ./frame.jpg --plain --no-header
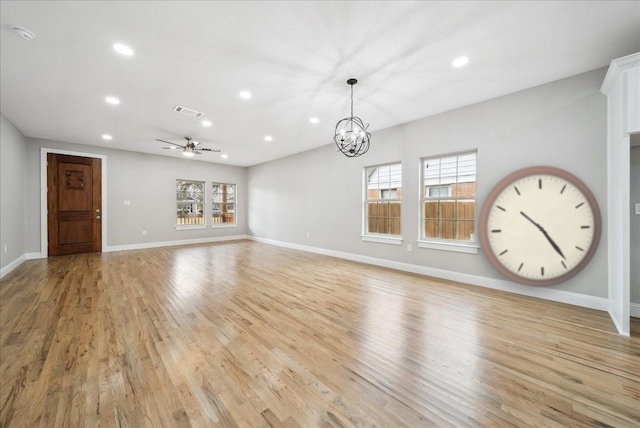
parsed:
10:24
